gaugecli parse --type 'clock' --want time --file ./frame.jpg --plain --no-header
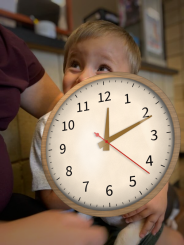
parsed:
12:11:22
